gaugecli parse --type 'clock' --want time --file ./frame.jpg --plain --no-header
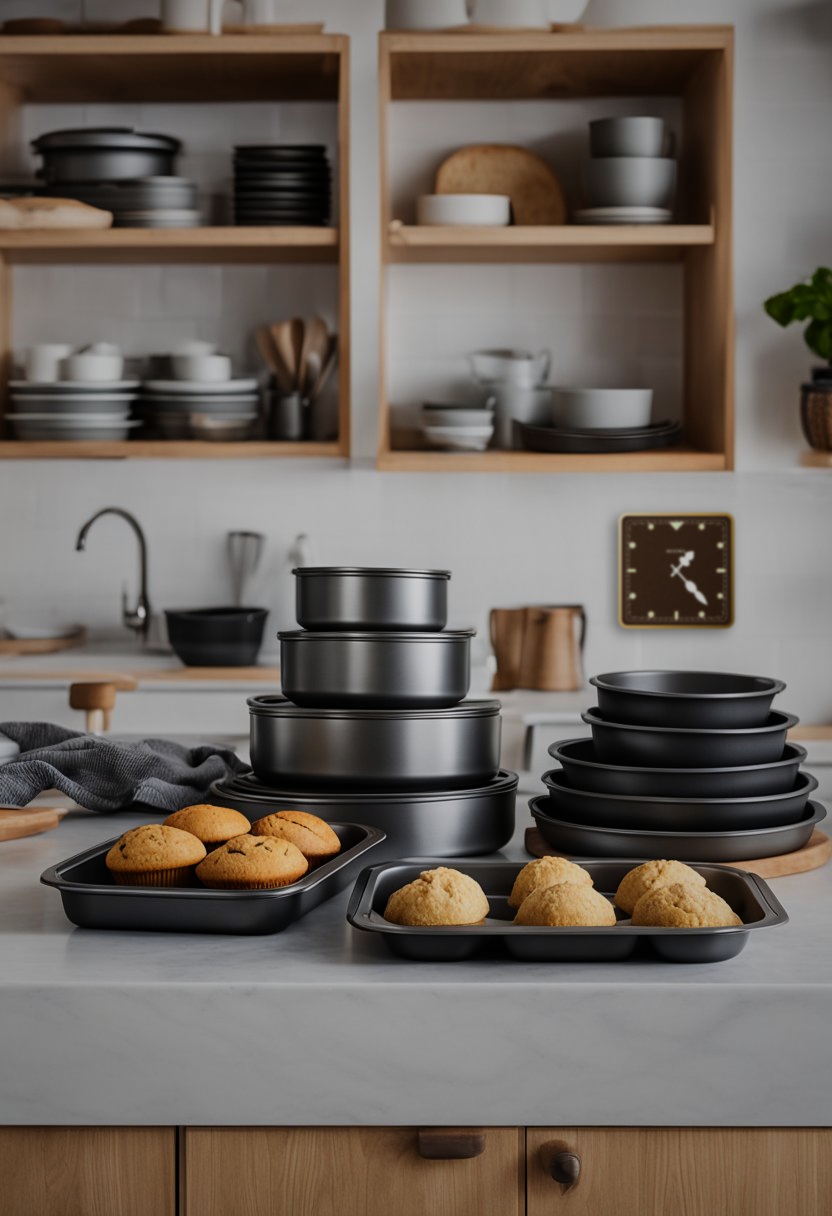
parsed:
1:23
